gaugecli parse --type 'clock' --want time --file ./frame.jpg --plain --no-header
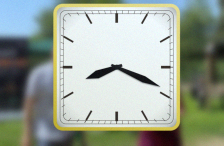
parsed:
8:19
